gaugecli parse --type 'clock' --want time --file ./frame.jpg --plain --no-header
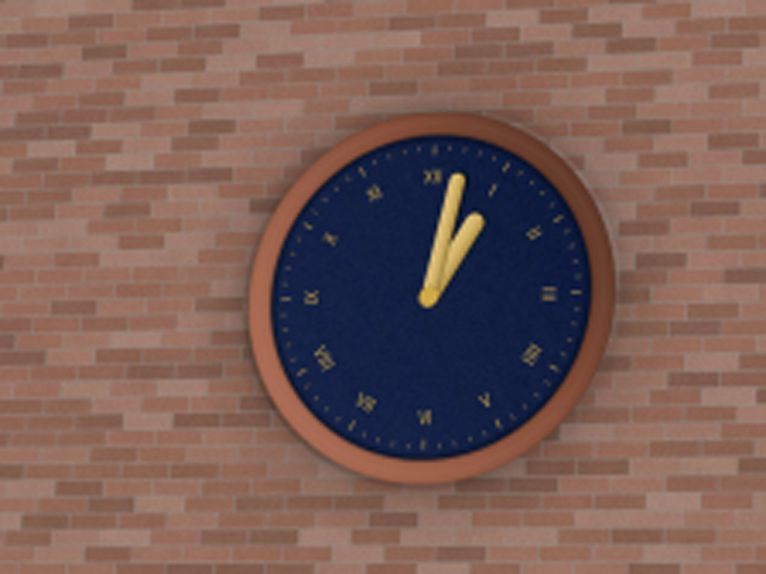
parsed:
1:02
